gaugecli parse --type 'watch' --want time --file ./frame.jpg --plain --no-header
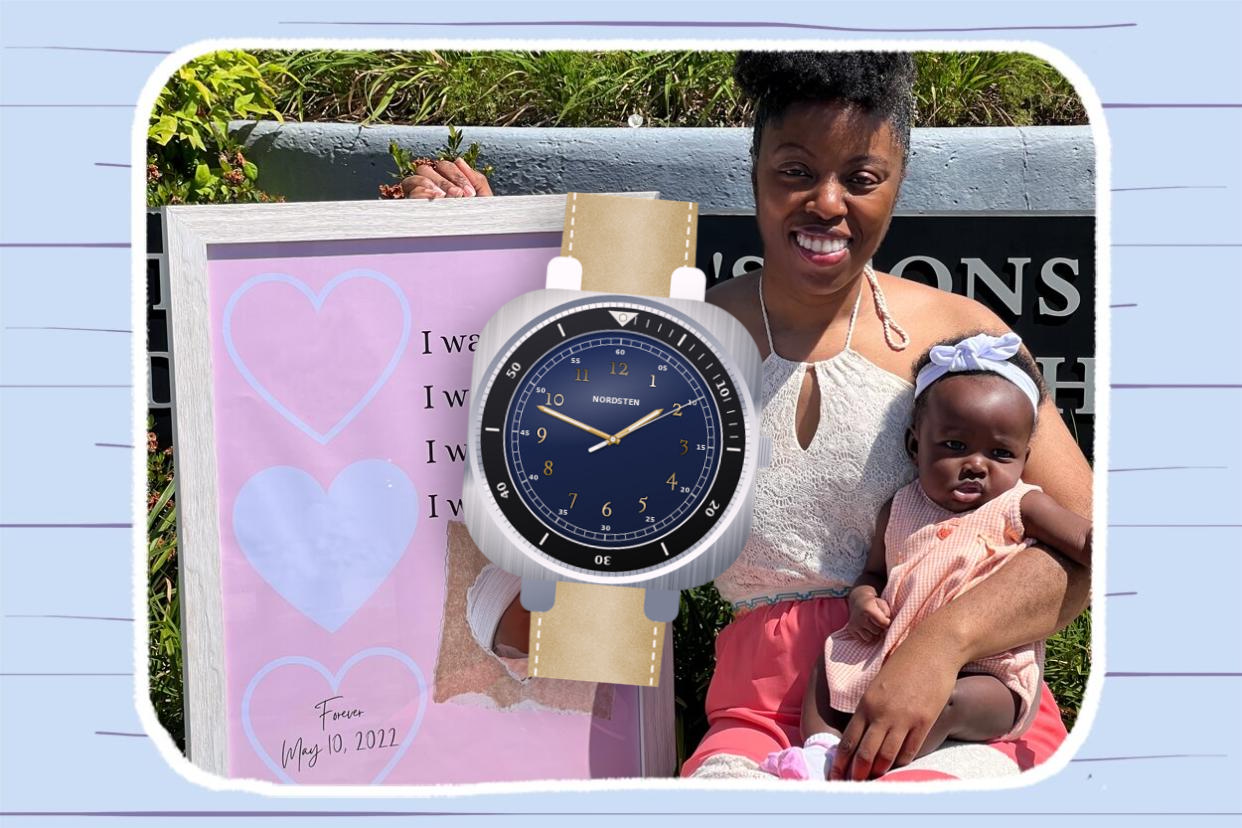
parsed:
1:48:10
